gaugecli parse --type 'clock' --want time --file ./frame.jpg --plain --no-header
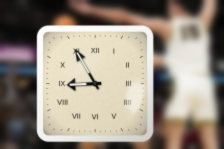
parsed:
8:55
